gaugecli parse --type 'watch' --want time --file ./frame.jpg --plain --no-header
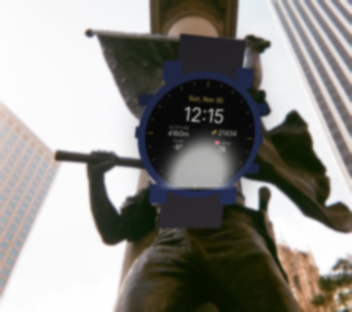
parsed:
12:15
